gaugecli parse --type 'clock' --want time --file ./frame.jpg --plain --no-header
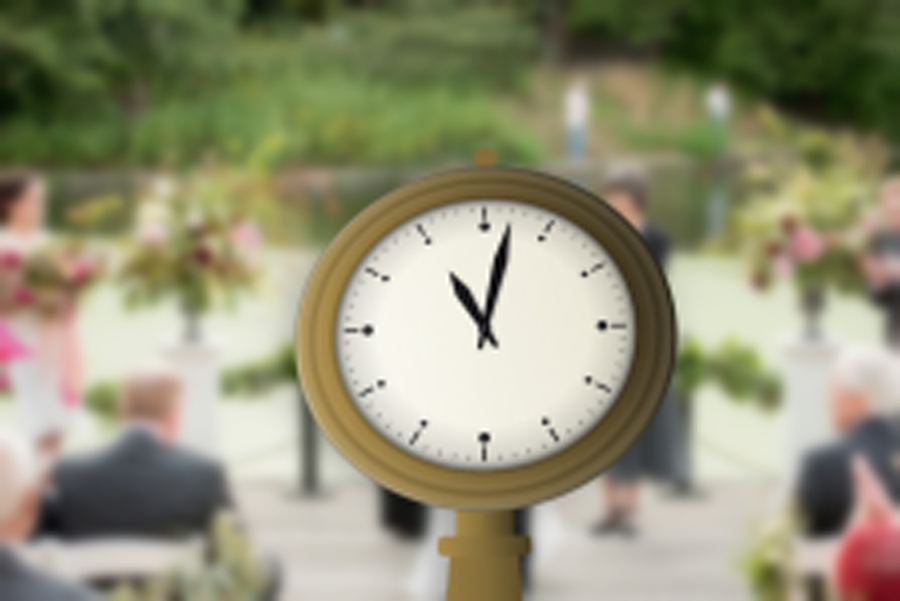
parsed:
11:02
